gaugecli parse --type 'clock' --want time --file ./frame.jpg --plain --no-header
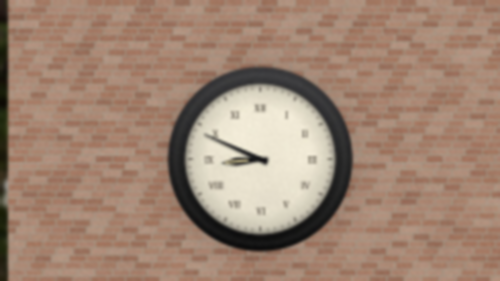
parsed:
8:49
